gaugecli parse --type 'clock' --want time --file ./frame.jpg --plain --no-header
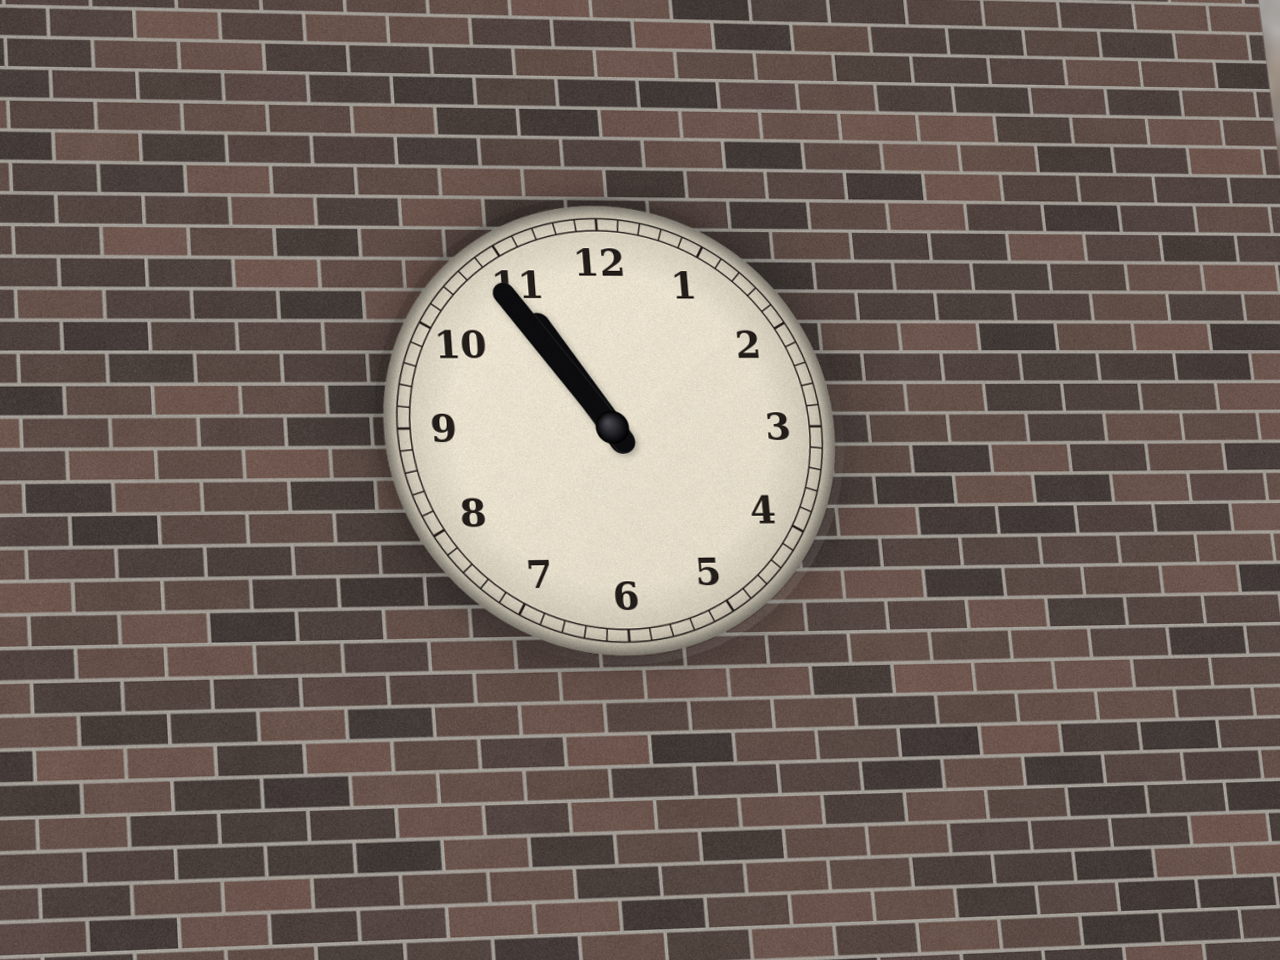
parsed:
10:54
